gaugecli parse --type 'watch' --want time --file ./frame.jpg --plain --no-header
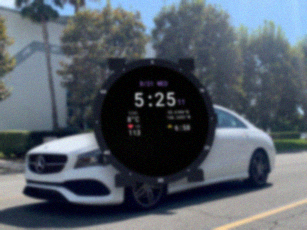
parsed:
5:25
